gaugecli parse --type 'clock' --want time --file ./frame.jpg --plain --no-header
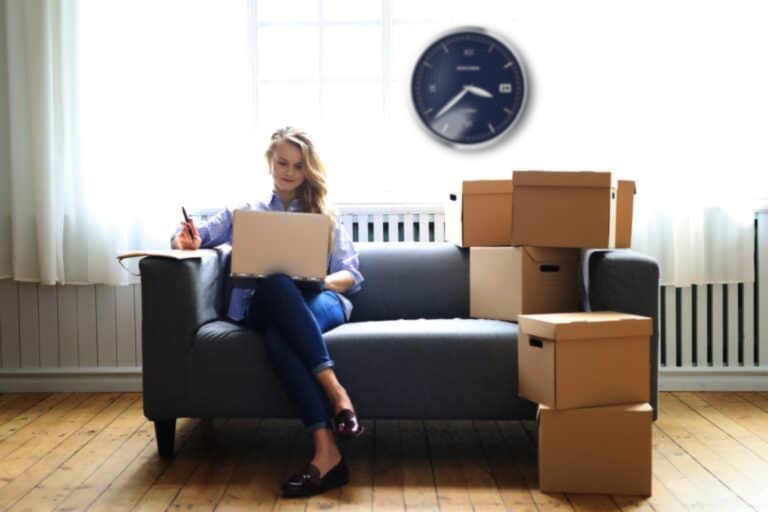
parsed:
3:38
